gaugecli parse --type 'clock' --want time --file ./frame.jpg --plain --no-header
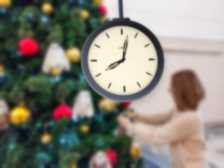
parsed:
8:02
